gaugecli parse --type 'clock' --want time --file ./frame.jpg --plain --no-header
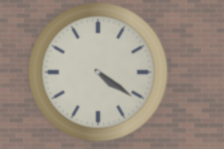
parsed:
4:21
